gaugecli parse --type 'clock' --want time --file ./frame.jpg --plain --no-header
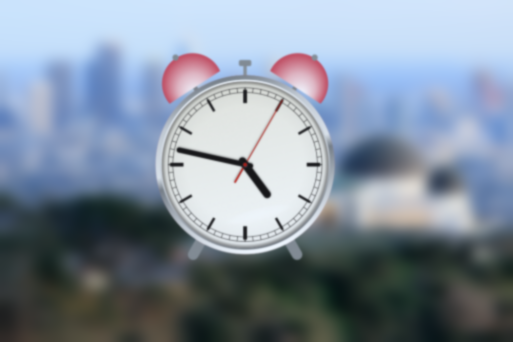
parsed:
4:47:05
